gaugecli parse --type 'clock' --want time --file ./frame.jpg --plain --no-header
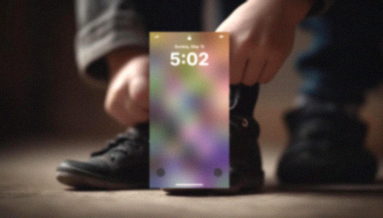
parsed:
5:02
